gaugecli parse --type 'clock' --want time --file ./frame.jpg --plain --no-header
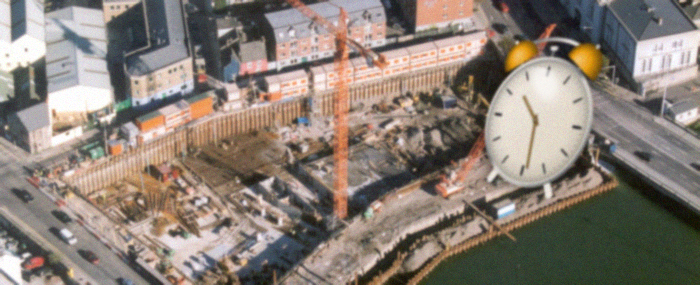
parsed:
10:29
